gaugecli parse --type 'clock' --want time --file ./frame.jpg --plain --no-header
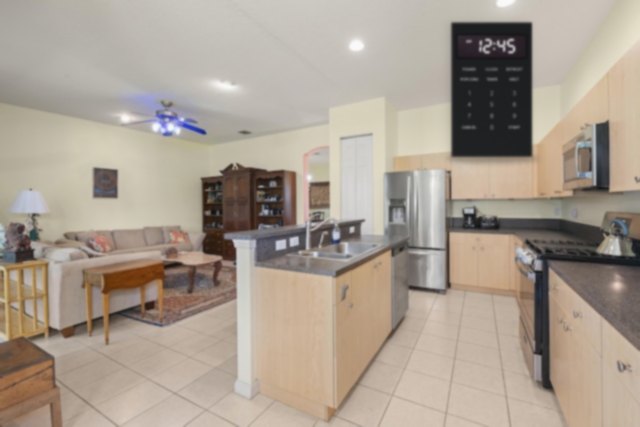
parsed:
12:45
